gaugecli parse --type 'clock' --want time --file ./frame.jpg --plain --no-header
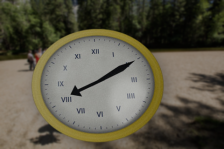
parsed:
8:10
